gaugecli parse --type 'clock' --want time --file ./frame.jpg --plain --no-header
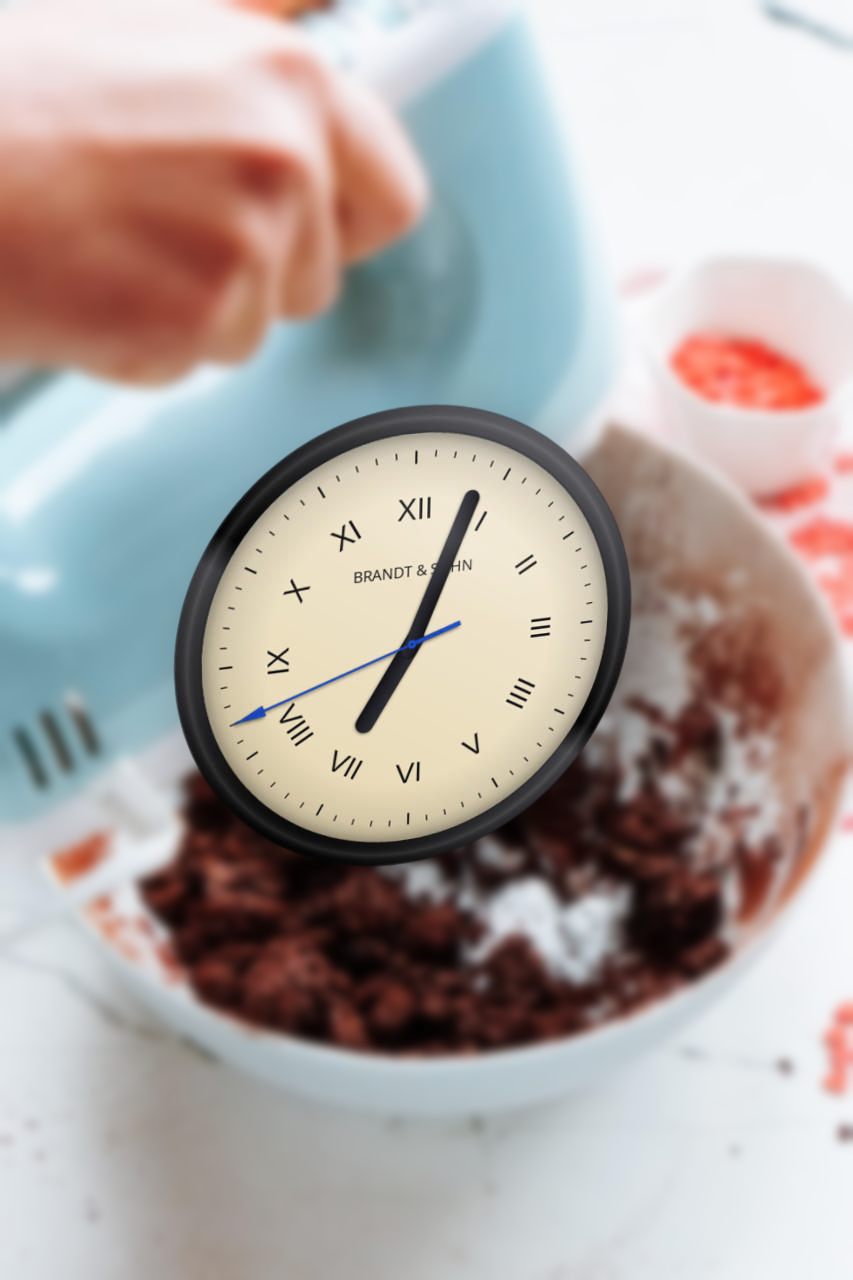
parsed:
7:03:42
